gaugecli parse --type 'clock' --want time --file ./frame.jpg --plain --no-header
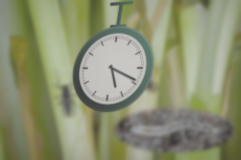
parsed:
5:19
